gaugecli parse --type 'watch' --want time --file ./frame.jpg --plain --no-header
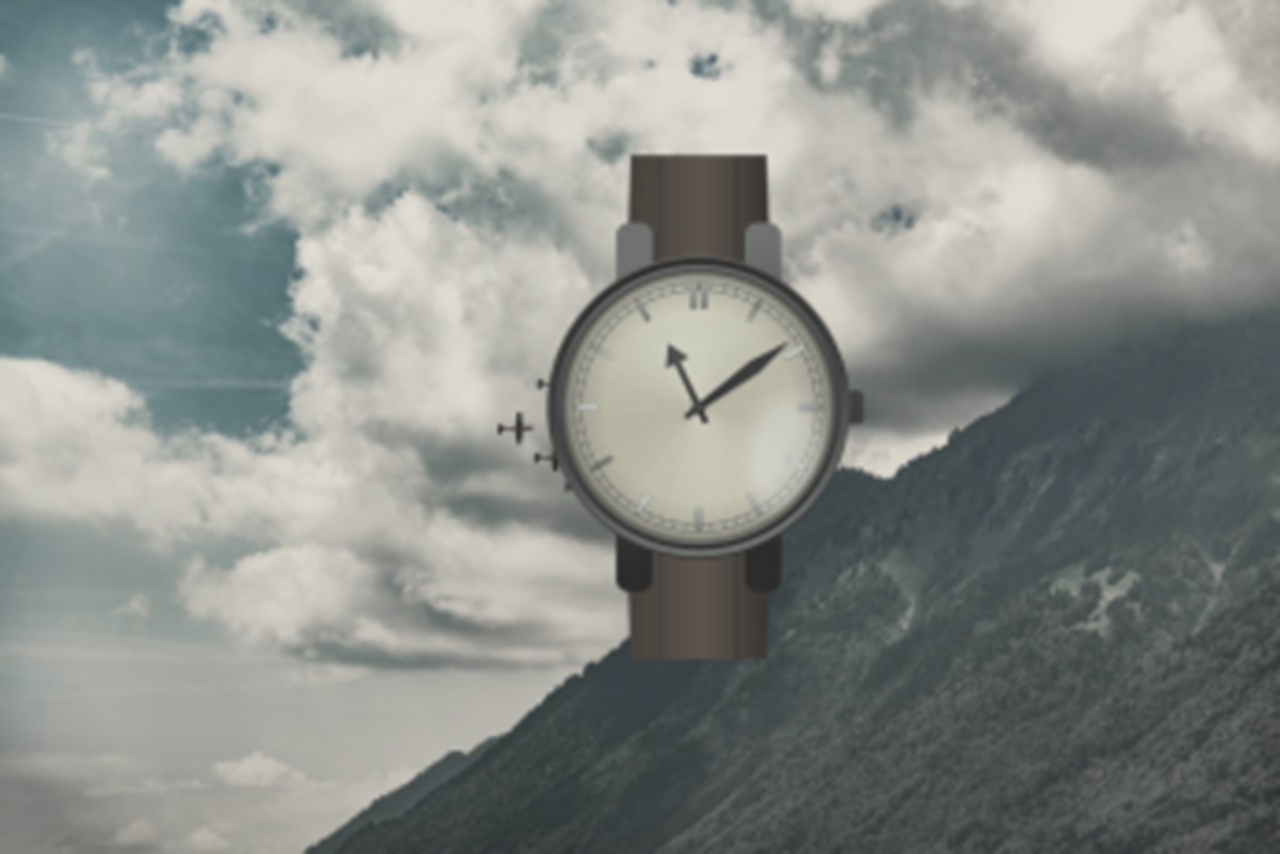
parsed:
11:09
